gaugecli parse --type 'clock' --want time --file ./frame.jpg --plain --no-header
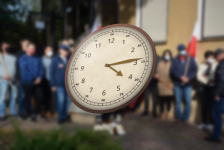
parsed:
4:14
